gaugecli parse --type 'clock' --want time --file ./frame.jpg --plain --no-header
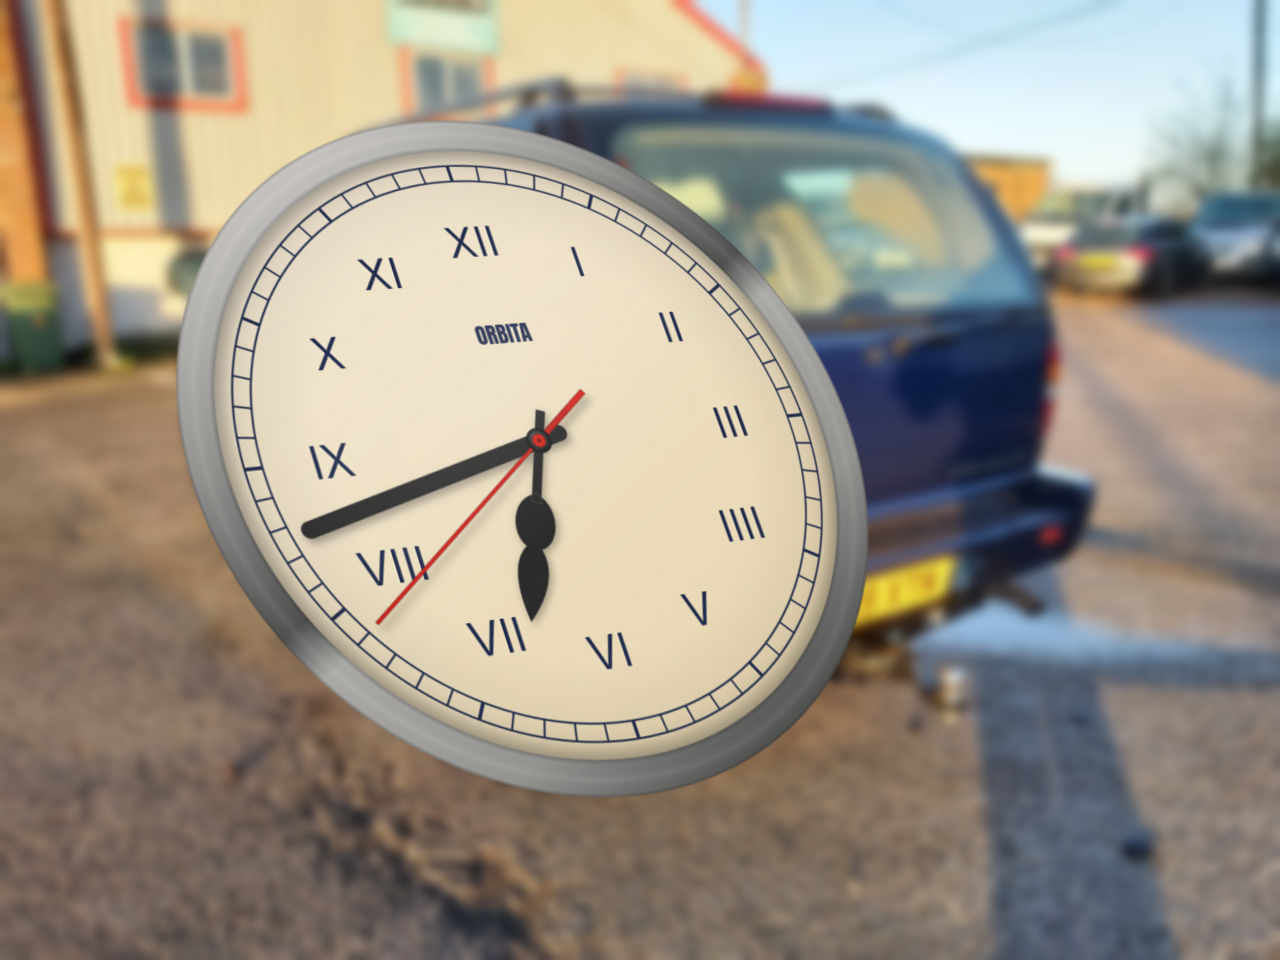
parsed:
6:42:39
